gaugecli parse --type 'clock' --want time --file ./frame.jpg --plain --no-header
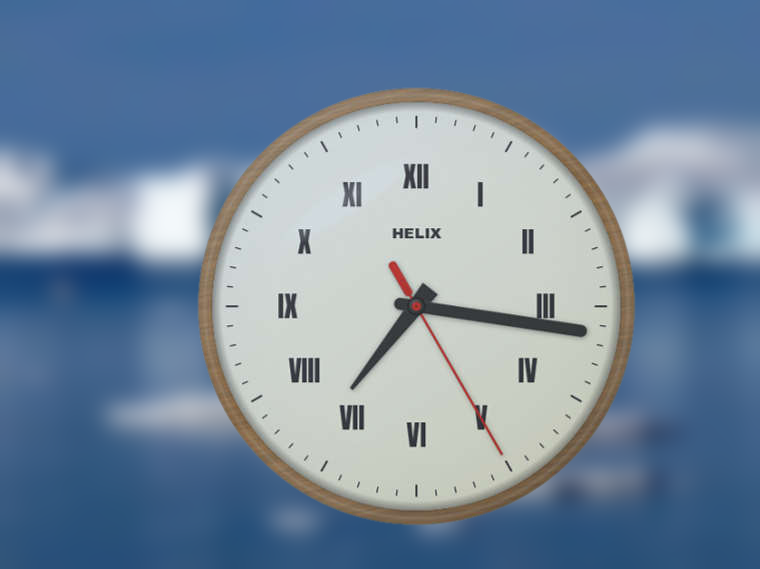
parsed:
7:16:25
